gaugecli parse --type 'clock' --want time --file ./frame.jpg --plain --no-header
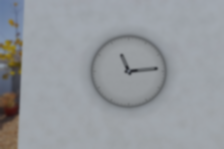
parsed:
11:14
